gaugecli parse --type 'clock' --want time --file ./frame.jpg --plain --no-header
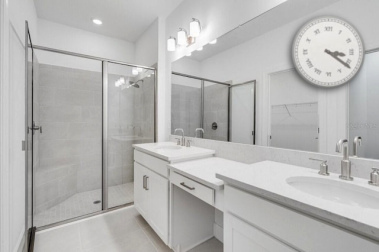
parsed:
3:21
